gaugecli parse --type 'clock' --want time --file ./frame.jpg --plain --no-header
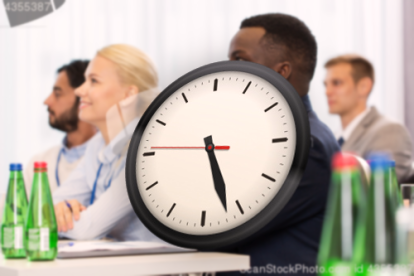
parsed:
5:26:46
